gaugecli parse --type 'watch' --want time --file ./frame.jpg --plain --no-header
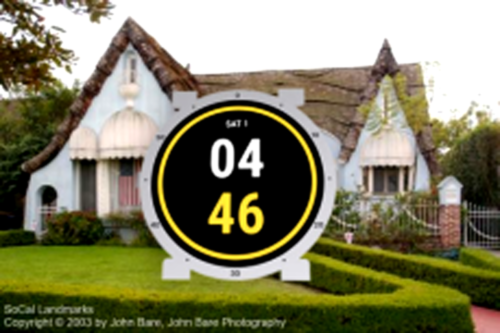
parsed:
4:46
